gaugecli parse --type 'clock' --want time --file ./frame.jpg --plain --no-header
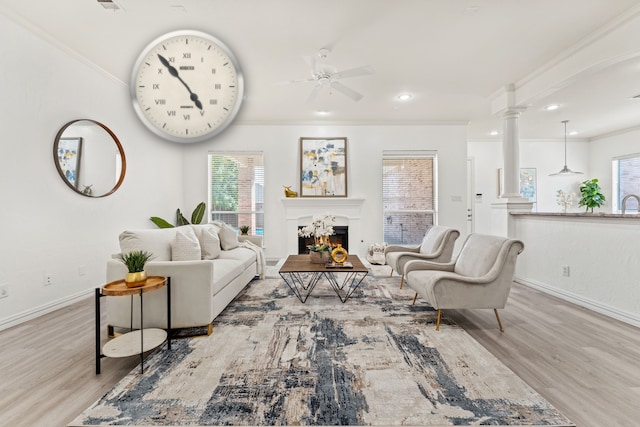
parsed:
4:53
